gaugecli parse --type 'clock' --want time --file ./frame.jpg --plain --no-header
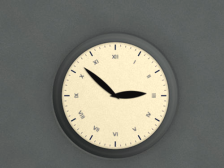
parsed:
2:52
